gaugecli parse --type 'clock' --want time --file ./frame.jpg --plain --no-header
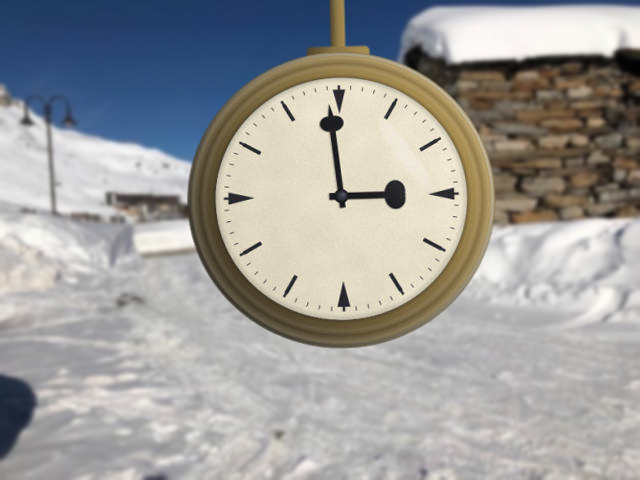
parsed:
2:59
